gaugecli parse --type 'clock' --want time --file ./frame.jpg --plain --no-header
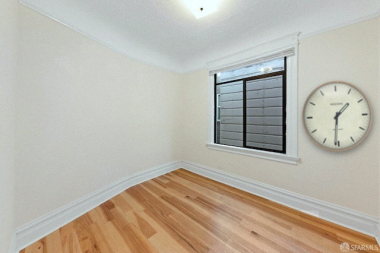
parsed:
1:31
